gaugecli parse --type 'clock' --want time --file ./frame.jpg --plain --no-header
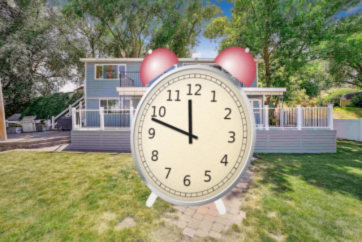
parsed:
11:48
